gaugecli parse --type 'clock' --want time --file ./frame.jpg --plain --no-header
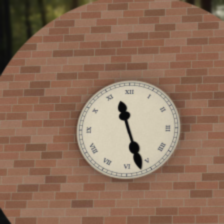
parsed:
11:27
